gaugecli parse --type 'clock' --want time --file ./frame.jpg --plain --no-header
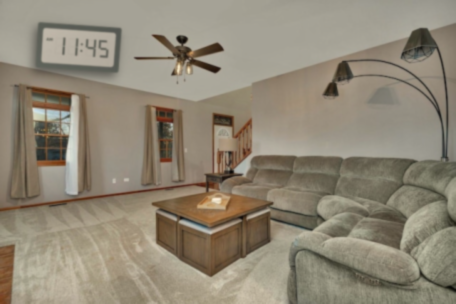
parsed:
11:45
